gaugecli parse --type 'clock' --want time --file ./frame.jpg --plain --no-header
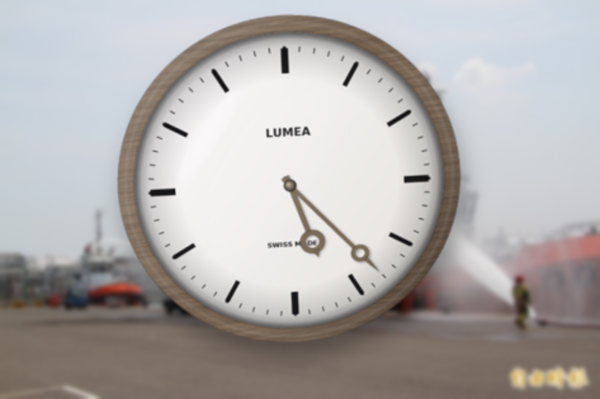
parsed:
5:23
